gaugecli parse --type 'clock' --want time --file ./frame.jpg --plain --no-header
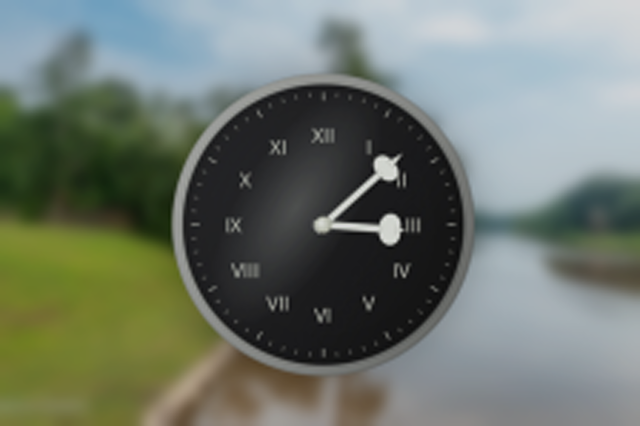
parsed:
3:08
